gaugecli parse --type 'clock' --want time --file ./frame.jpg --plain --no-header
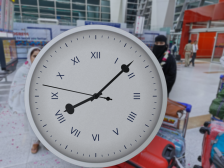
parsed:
8:07:47
